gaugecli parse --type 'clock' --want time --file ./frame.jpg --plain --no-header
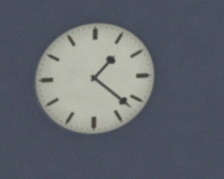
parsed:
1:22
